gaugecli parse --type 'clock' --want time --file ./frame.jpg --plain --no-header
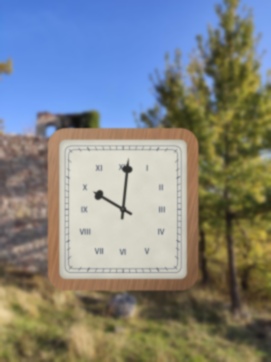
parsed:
10:01
